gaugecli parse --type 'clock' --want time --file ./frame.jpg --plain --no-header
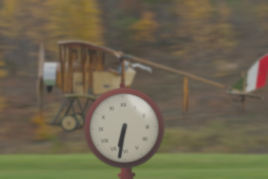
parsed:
6:32
